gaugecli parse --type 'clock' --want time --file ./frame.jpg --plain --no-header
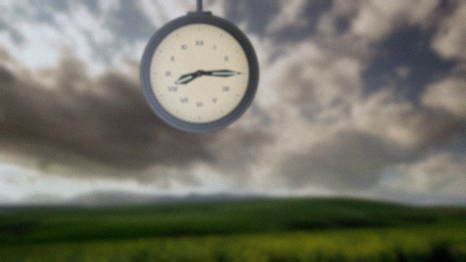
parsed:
8:15
